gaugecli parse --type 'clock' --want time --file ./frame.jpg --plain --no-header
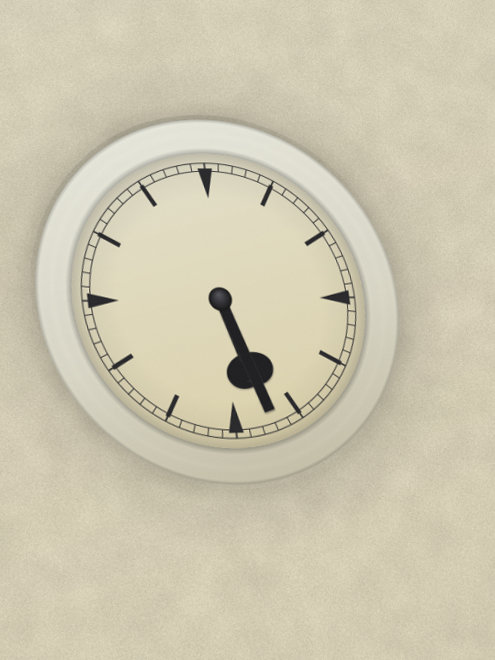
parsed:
5:27
